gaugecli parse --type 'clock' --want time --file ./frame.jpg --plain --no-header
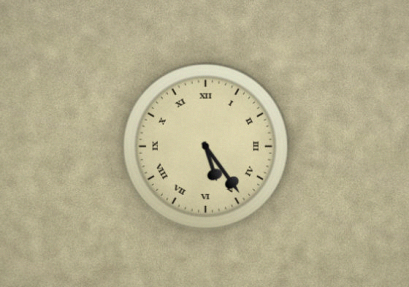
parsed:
5:24
